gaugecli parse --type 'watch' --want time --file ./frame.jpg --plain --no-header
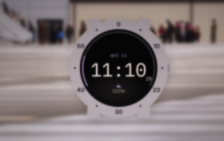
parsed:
11:10
